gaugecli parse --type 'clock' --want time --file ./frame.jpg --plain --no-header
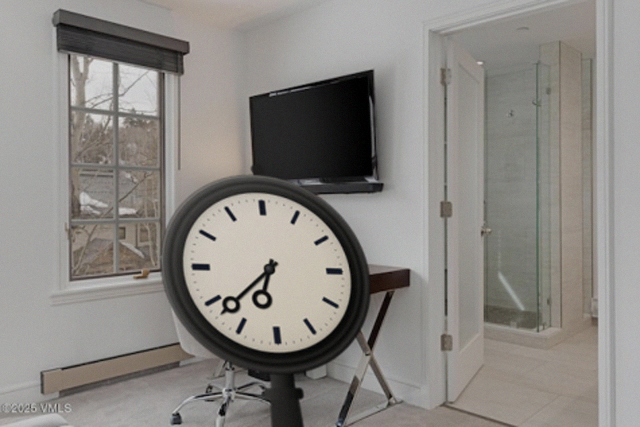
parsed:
6:38
